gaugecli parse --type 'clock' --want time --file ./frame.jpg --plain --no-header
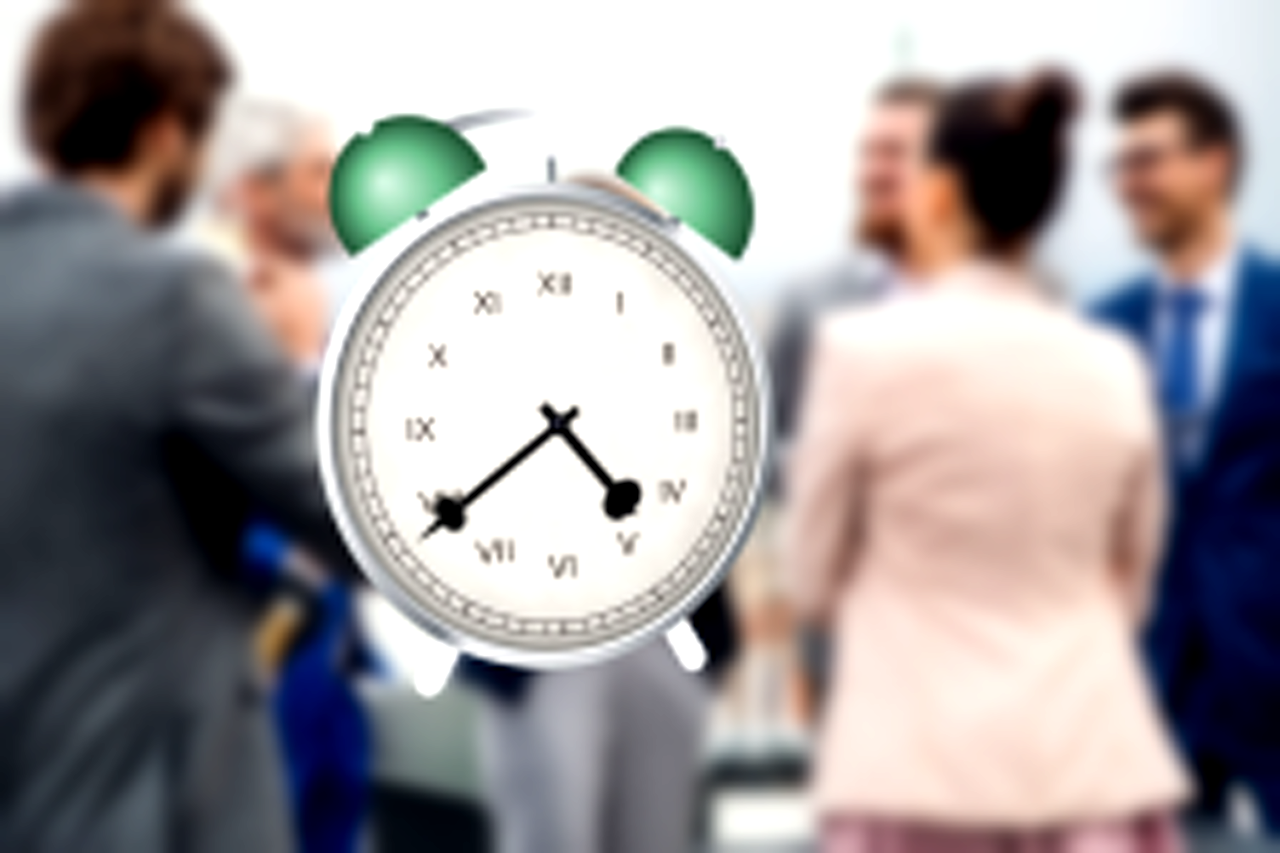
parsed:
4:39
